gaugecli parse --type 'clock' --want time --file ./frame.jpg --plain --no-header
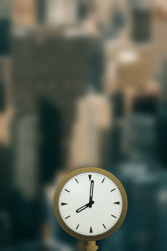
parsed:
8:01
